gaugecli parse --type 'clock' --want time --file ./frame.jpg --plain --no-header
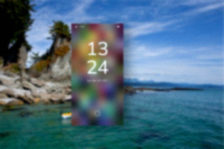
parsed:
13:24
